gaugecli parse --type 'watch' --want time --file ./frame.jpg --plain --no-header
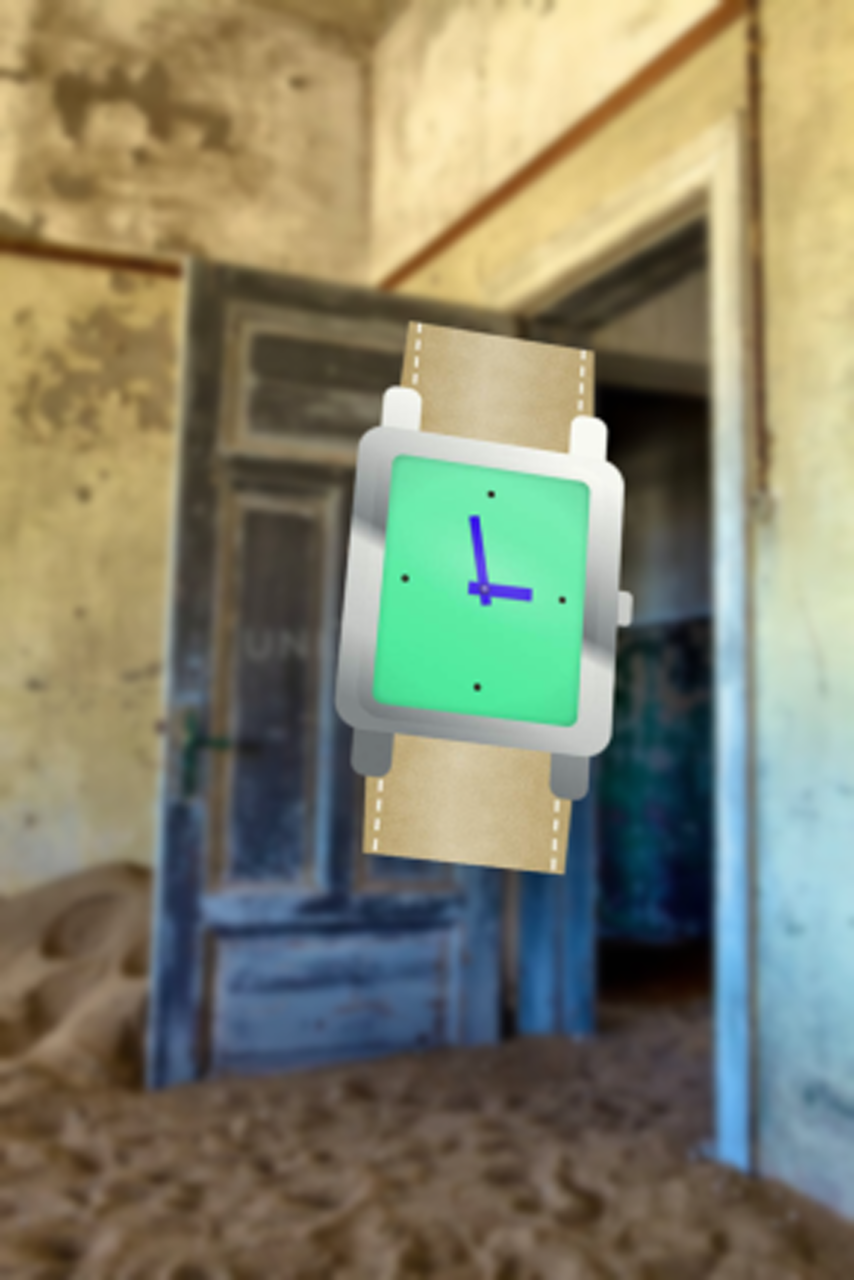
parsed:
2:58
